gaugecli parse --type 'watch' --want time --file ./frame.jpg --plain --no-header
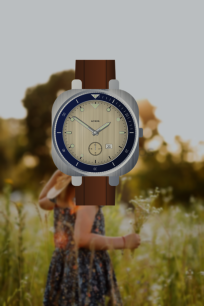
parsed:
1:51
